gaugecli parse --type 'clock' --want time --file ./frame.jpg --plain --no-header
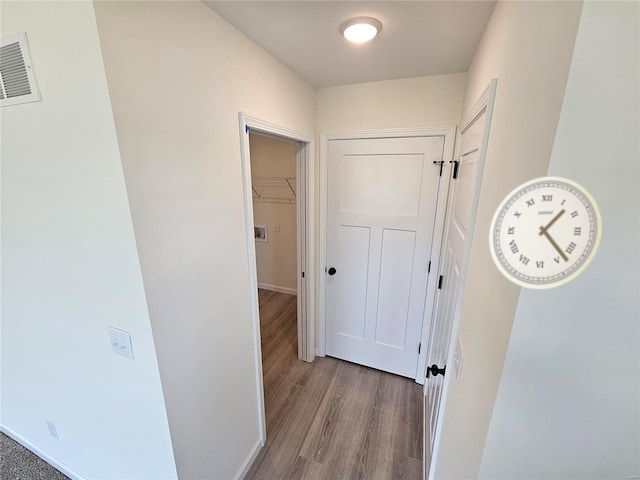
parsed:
1:23
